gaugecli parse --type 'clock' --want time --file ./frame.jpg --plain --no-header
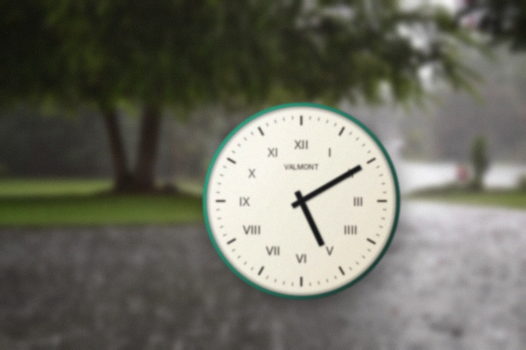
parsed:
5:10
